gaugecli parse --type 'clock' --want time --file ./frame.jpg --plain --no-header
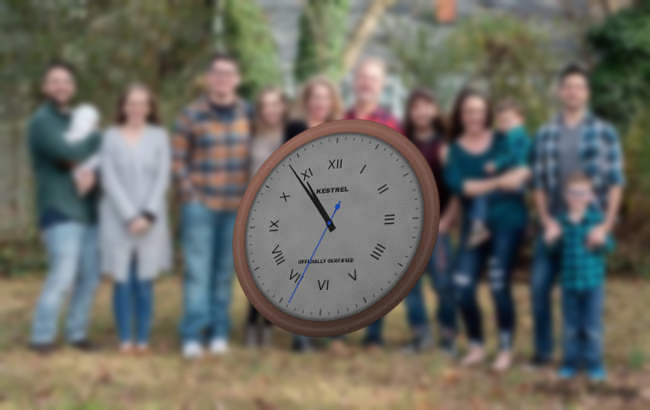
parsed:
10:53:34
